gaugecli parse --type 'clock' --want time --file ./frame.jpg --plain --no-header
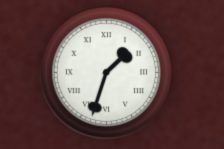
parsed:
1:33
